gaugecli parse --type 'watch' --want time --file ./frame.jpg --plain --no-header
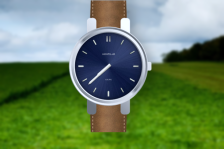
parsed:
7:38
